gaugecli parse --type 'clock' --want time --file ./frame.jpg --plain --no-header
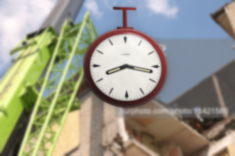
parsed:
8:17
